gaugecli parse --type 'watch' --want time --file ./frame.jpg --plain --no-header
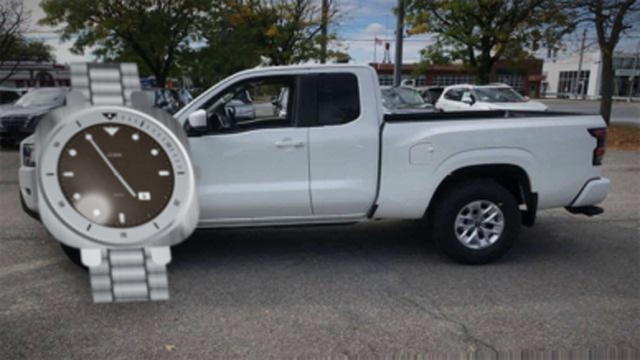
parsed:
4:55
